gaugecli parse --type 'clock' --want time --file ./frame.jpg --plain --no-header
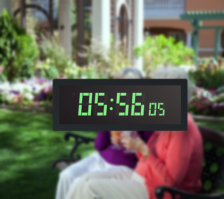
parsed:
5:56:05
